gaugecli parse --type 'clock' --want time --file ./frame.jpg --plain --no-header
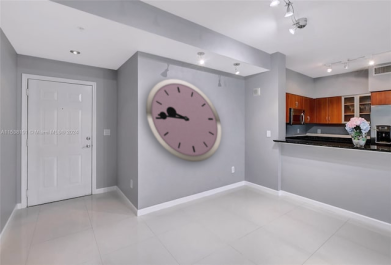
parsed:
9:46
